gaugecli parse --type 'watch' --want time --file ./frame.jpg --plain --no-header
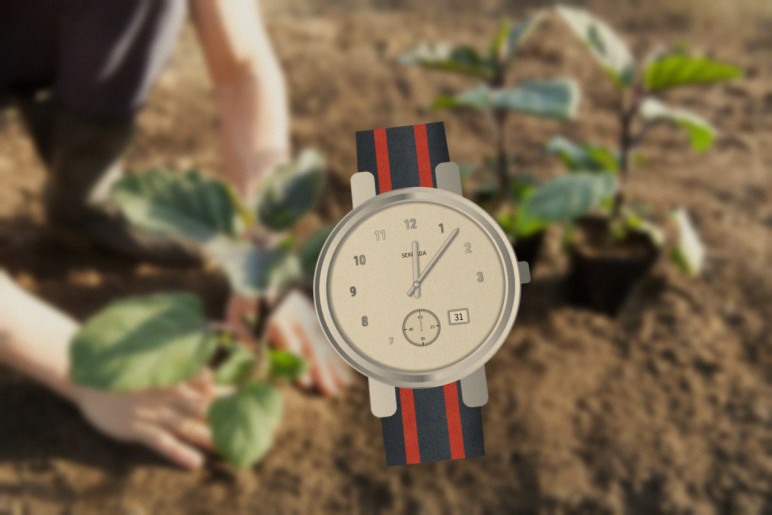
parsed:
12:07
